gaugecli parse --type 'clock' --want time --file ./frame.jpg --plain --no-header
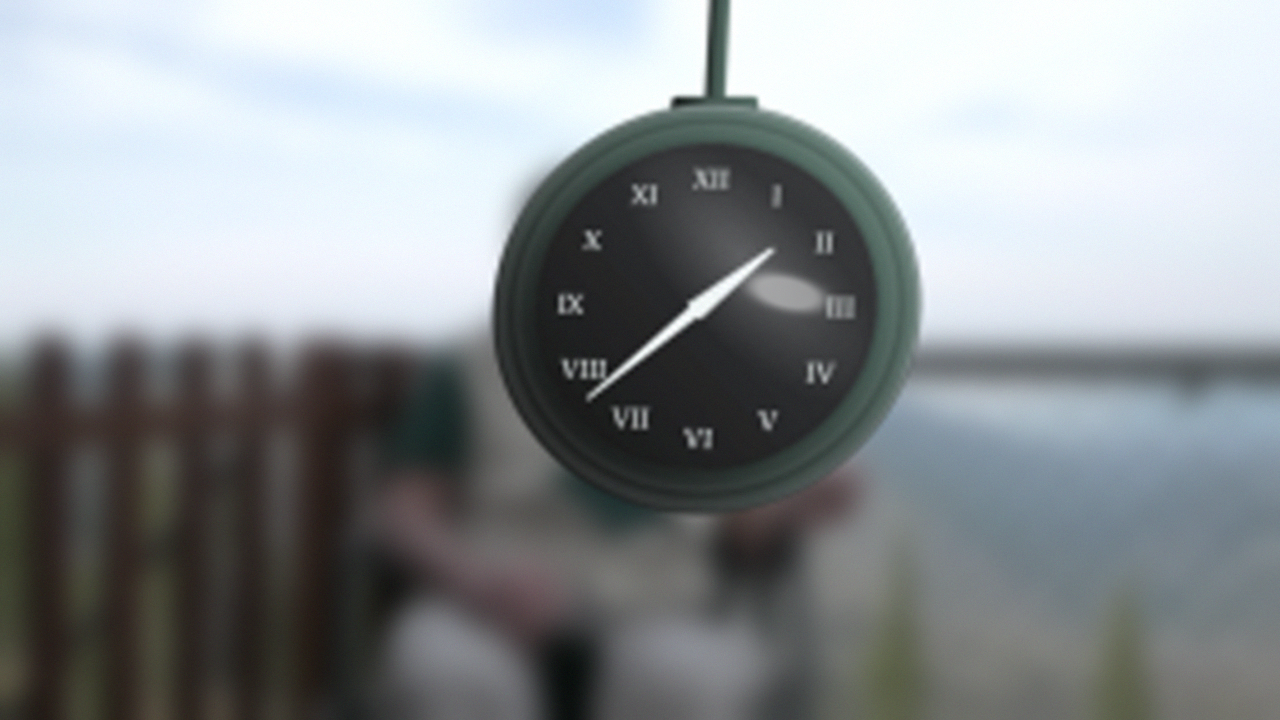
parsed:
1:38
